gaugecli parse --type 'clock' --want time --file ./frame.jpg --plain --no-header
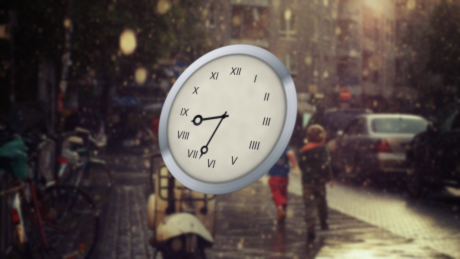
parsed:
8:33
